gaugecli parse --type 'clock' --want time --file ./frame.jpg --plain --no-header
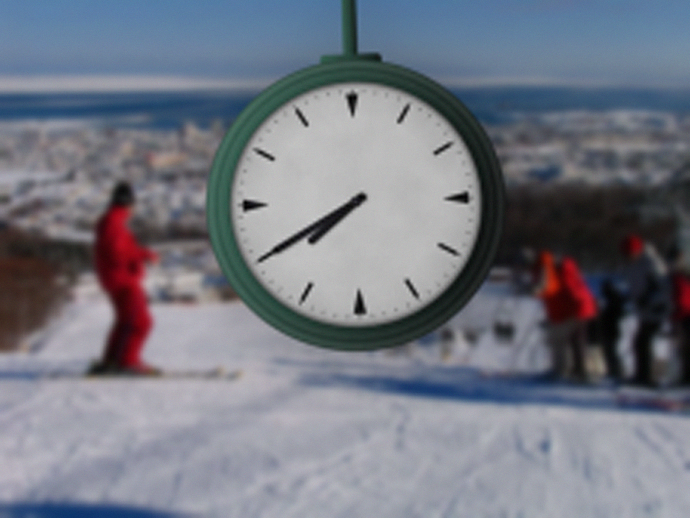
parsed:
7:40
